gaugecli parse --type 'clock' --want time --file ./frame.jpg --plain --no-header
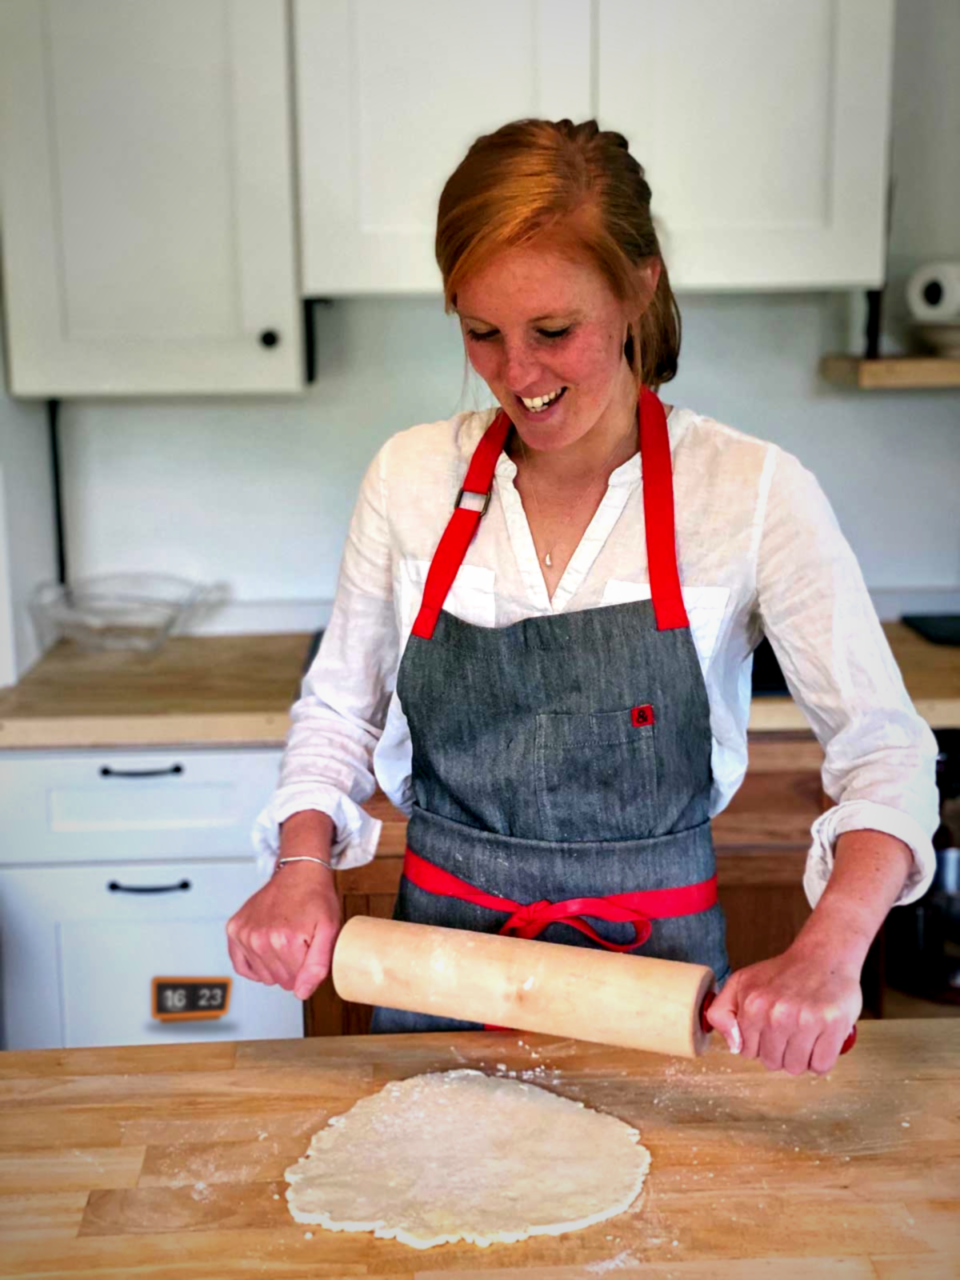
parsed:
16:23
